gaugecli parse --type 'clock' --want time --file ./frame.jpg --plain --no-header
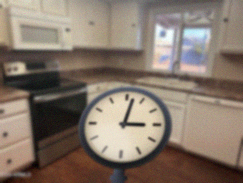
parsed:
3:02
